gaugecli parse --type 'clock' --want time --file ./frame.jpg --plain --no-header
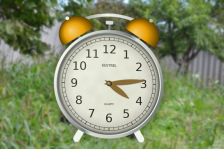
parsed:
4:14
